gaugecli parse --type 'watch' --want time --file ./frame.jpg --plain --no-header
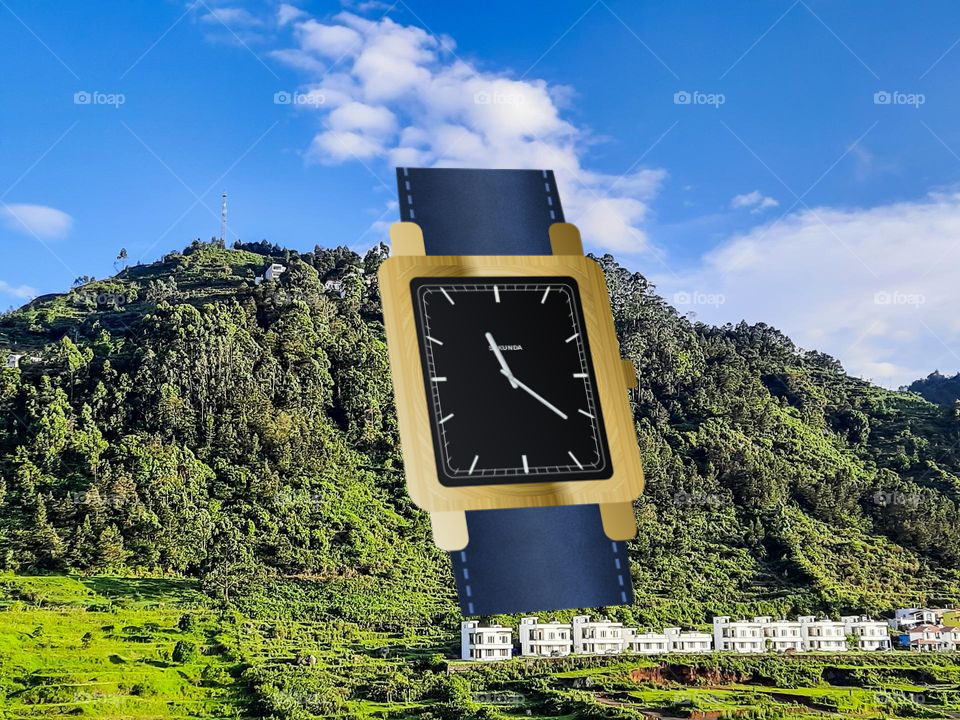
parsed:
11:22
